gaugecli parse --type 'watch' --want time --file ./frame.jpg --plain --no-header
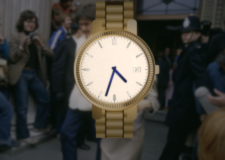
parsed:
4:33
